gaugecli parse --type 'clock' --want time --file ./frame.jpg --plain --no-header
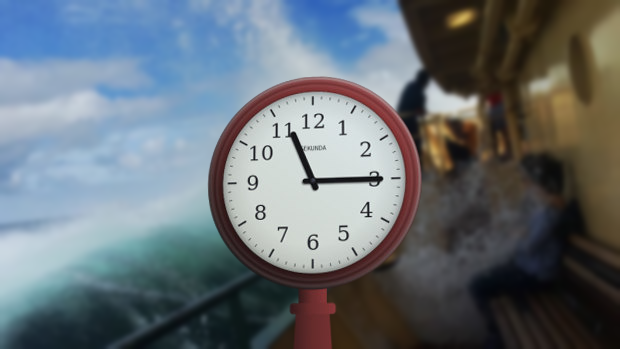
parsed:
11:15
